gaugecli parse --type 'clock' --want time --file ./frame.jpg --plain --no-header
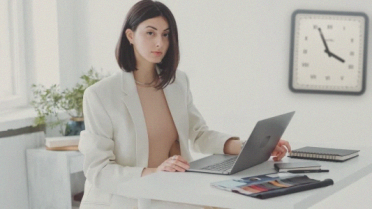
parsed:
3:56
